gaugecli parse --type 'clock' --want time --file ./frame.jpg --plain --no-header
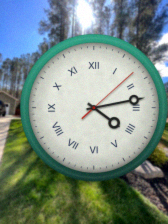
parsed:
4:13:08
